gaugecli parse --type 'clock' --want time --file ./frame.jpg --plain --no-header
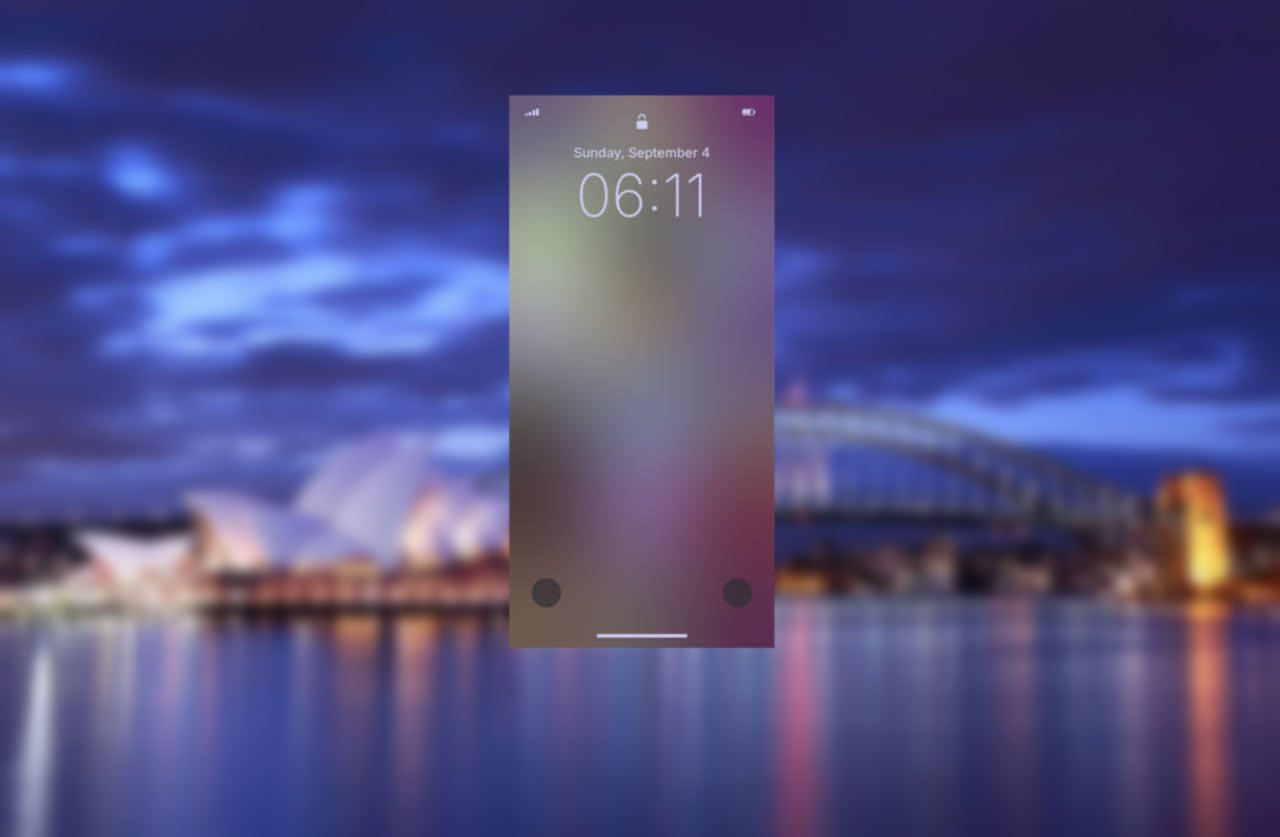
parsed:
6:11
